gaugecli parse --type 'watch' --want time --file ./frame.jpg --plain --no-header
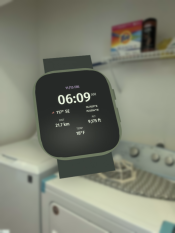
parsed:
6:09
